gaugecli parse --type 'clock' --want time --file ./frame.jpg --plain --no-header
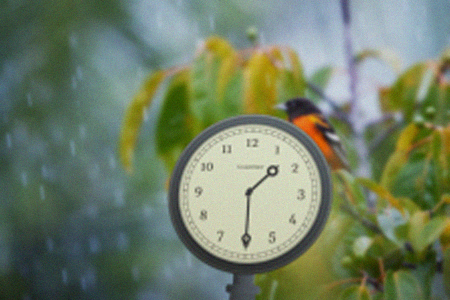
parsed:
1:30
